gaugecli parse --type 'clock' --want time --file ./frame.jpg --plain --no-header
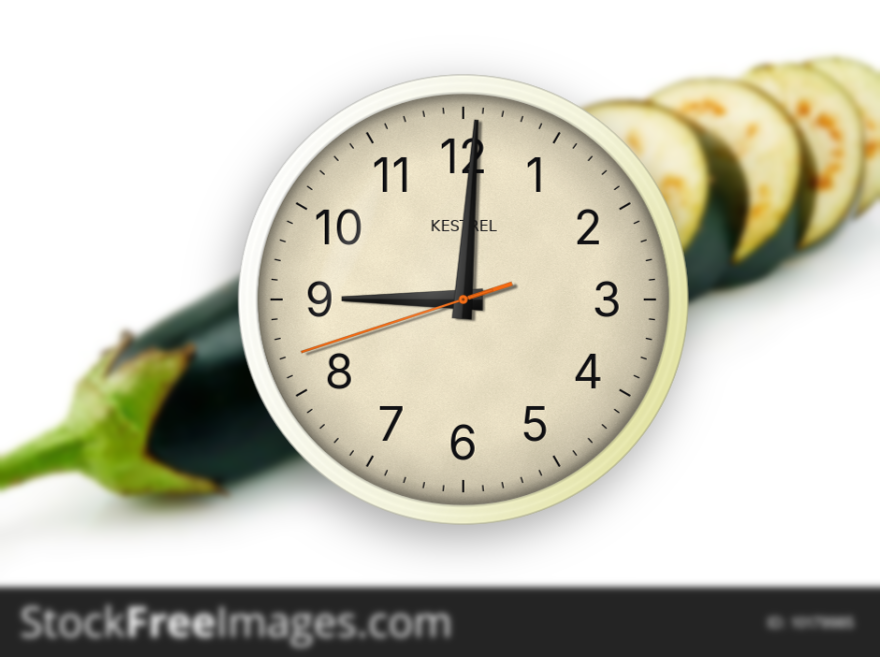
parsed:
9:00:42
